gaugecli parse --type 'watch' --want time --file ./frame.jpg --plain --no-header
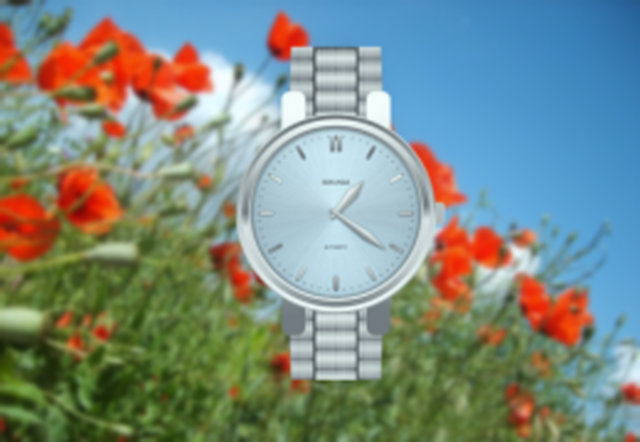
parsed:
1:21
